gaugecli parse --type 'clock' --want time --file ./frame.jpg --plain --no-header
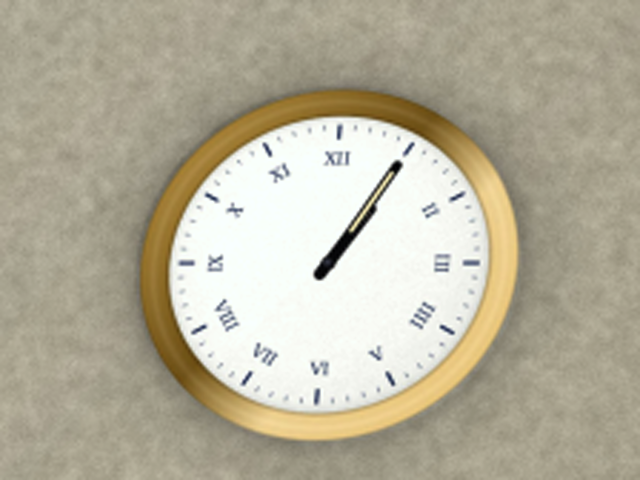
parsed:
1:05
